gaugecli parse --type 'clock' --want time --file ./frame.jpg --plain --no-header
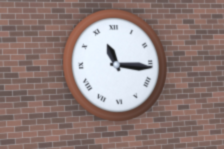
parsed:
11:16
